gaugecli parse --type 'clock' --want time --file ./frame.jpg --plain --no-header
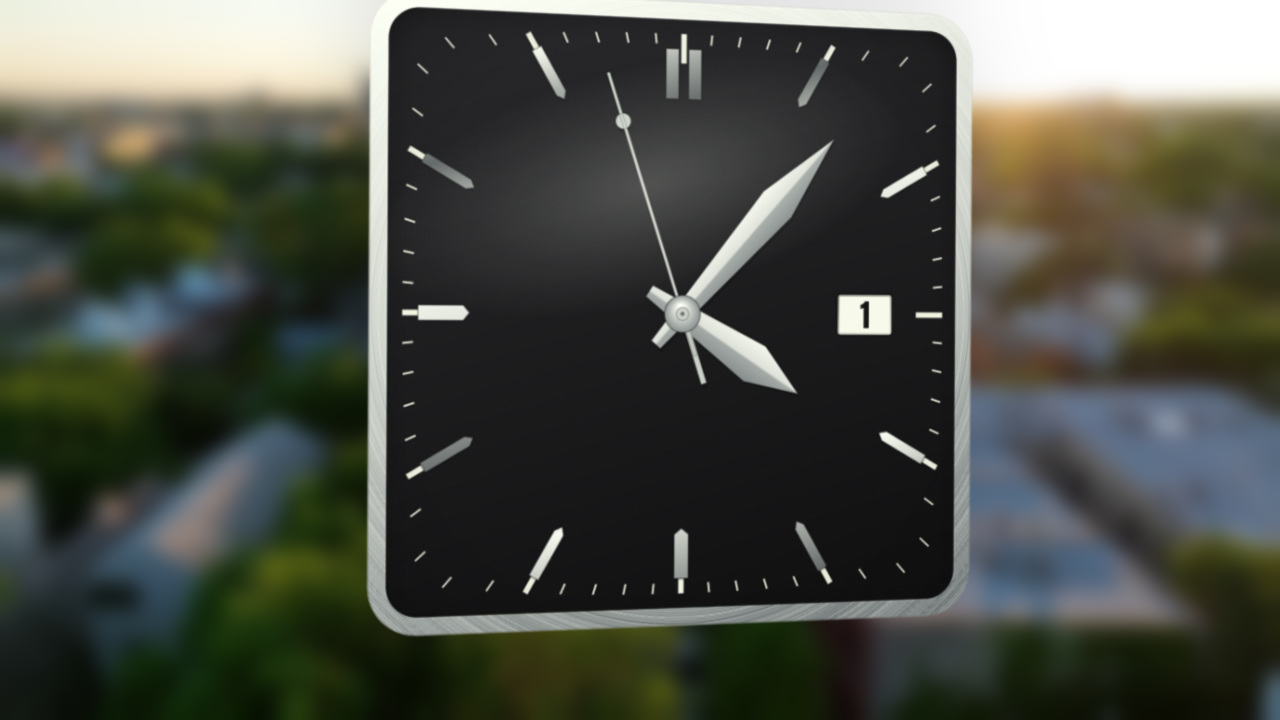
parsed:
4:06:57
